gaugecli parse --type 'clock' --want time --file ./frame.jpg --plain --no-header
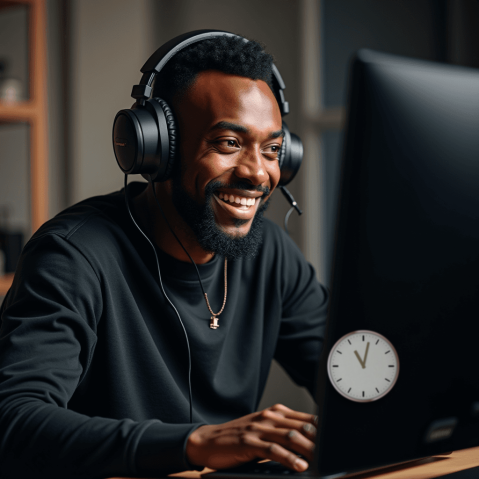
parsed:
11:02
